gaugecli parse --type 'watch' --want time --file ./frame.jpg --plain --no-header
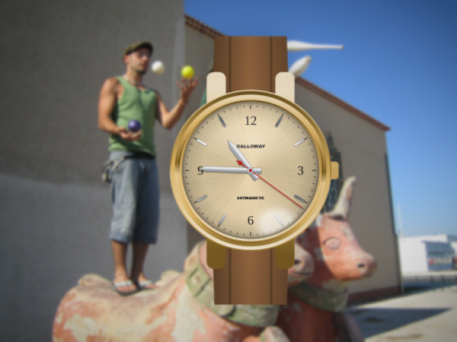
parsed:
10:45:21
